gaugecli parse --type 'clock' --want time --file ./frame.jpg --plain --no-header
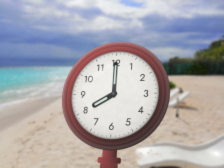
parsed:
8:00
